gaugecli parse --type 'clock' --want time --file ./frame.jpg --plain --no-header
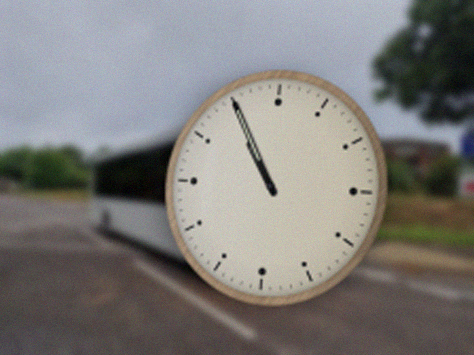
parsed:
10:55
